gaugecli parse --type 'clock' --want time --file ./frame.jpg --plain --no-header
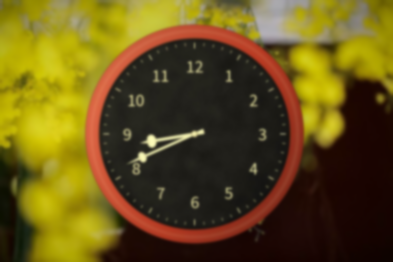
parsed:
8:41
